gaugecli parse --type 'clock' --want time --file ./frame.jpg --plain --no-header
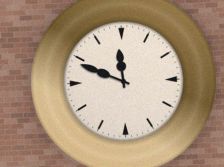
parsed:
11:49
